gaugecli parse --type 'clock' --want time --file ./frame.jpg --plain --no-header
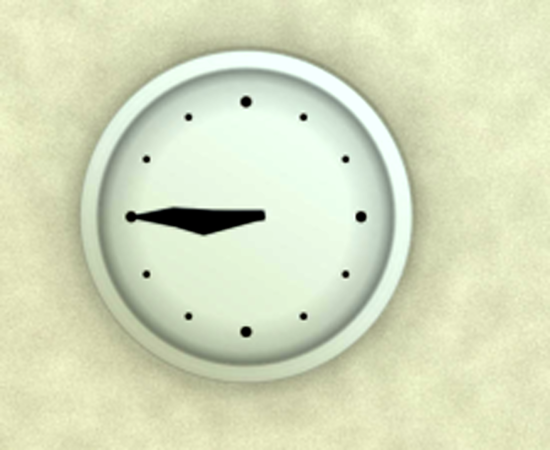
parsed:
8:45
